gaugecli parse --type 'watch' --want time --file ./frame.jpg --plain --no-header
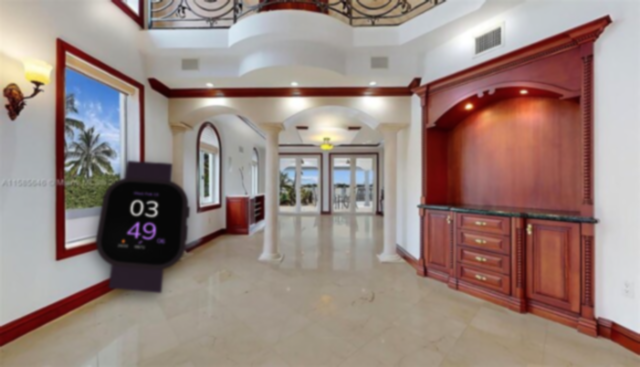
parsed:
3:49
